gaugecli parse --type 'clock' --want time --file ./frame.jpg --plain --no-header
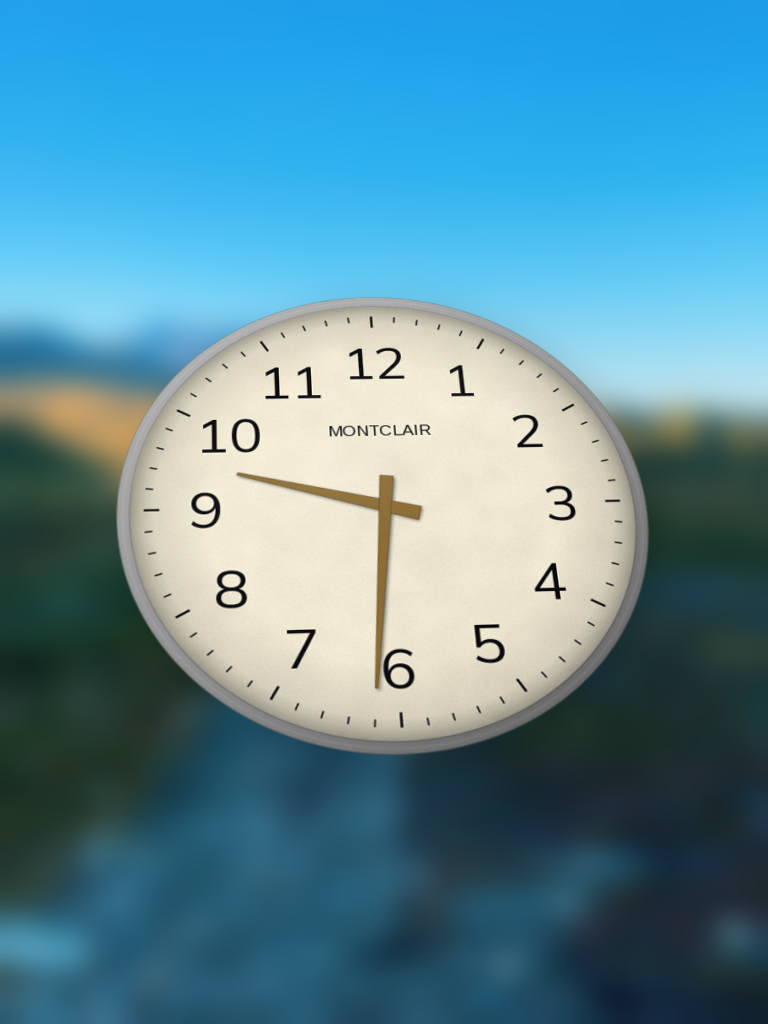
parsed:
9:31
